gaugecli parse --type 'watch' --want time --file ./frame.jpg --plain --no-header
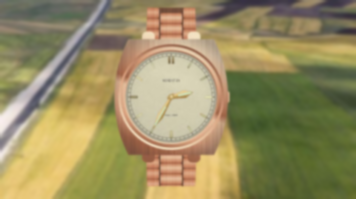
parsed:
2:35
